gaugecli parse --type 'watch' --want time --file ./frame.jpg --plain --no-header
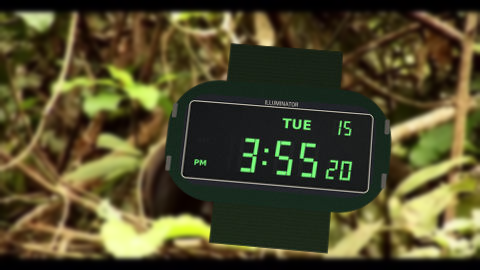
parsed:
3:55:20
